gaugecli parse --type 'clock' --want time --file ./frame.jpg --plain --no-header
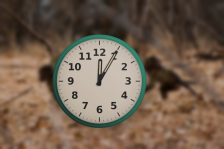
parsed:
12:05
